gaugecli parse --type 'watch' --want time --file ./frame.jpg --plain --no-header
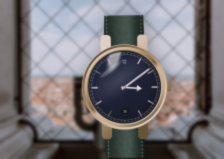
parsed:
3:09
